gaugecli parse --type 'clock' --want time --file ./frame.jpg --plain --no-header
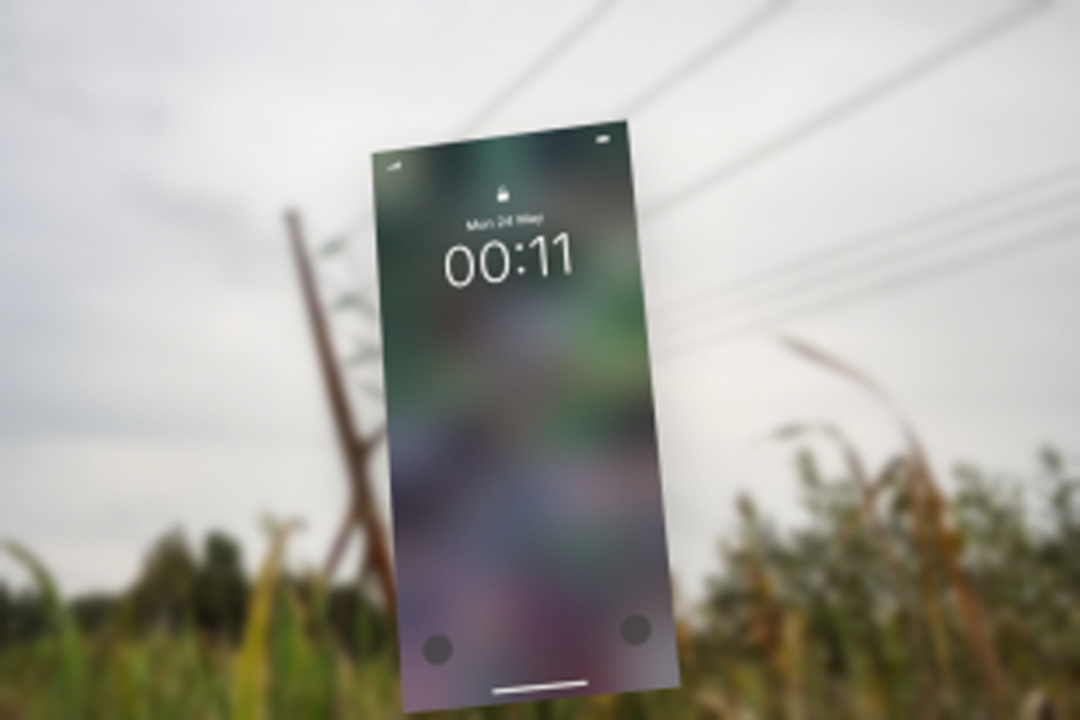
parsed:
0:11
